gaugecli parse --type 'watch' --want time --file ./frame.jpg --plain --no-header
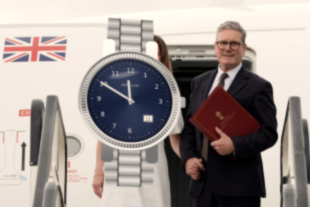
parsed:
11:50
